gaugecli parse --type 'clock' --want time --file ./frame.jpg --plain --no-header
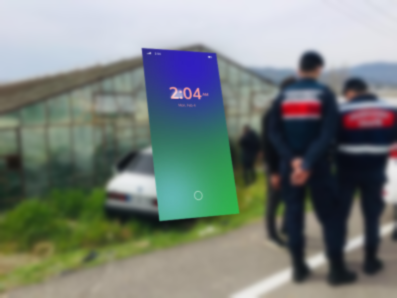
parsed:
2:04
